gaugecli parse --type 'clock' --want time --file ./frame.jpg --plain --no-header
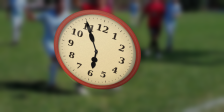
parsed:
5:55
